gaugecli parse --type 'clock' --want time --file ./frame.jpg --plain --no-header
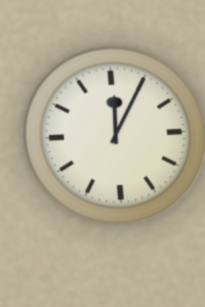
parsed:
12:05
